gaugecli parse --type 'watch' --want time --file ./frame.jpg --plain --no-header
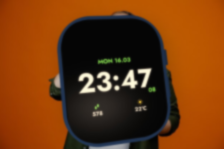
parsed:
23:47
